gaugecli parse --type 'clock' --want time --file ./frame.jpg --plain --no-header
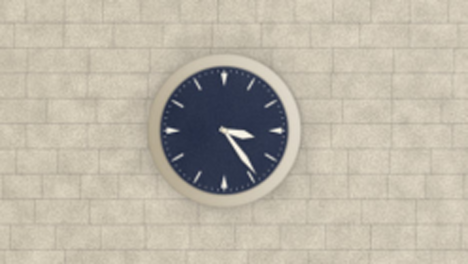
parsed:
3:24
